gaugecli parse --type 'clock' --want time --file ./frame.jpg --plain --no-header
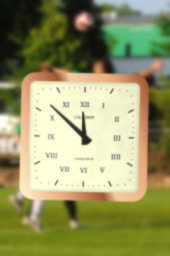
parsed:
11:52
